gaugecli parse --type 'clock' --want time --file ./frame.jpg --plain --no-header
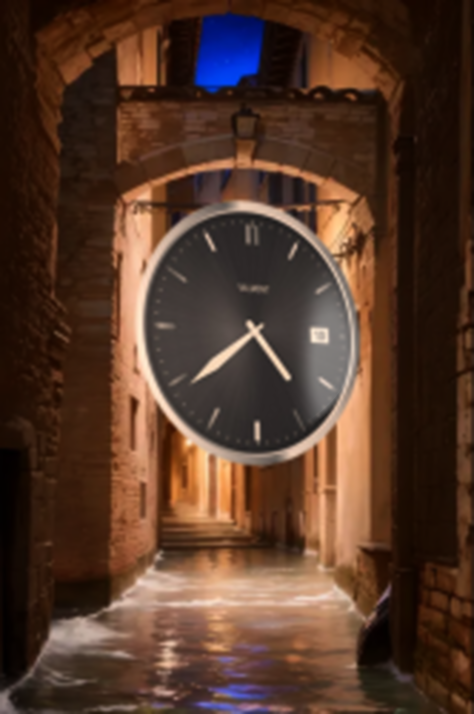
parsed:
4:39
